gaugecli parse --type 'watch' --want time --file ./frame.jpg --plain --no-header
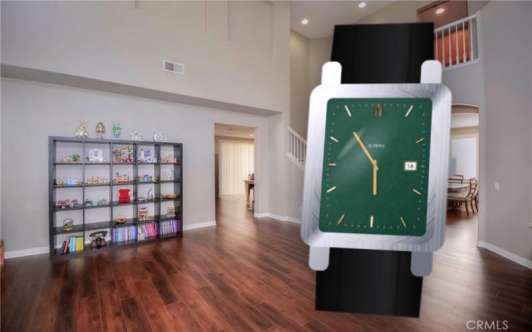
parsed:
5:54
